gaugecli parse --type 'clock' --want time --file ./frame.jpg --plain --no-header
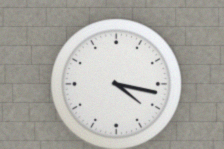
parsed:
4:17
